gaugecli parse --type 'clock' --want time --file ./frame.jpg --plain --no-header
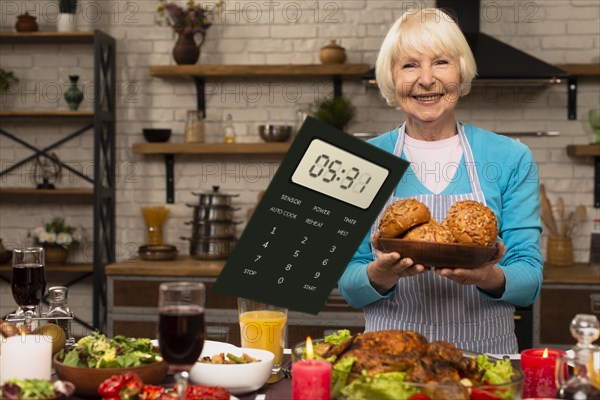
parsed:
5:31
